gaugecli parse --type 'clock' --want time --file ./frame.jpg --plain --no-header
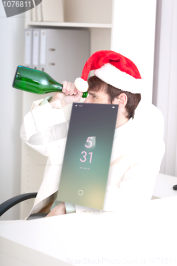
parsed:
5:31
